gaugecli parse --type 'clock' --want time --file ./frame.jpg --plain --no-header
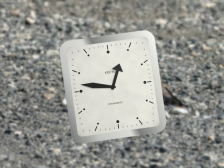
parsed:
12:47
